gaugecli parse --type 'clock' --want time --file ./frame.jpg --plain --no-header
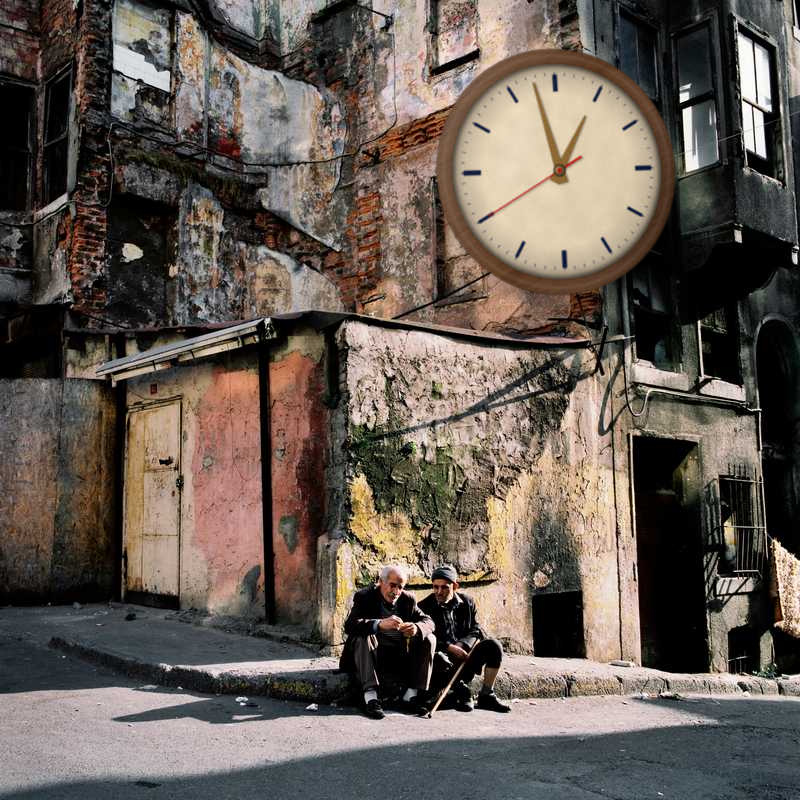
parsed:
12:57:40
